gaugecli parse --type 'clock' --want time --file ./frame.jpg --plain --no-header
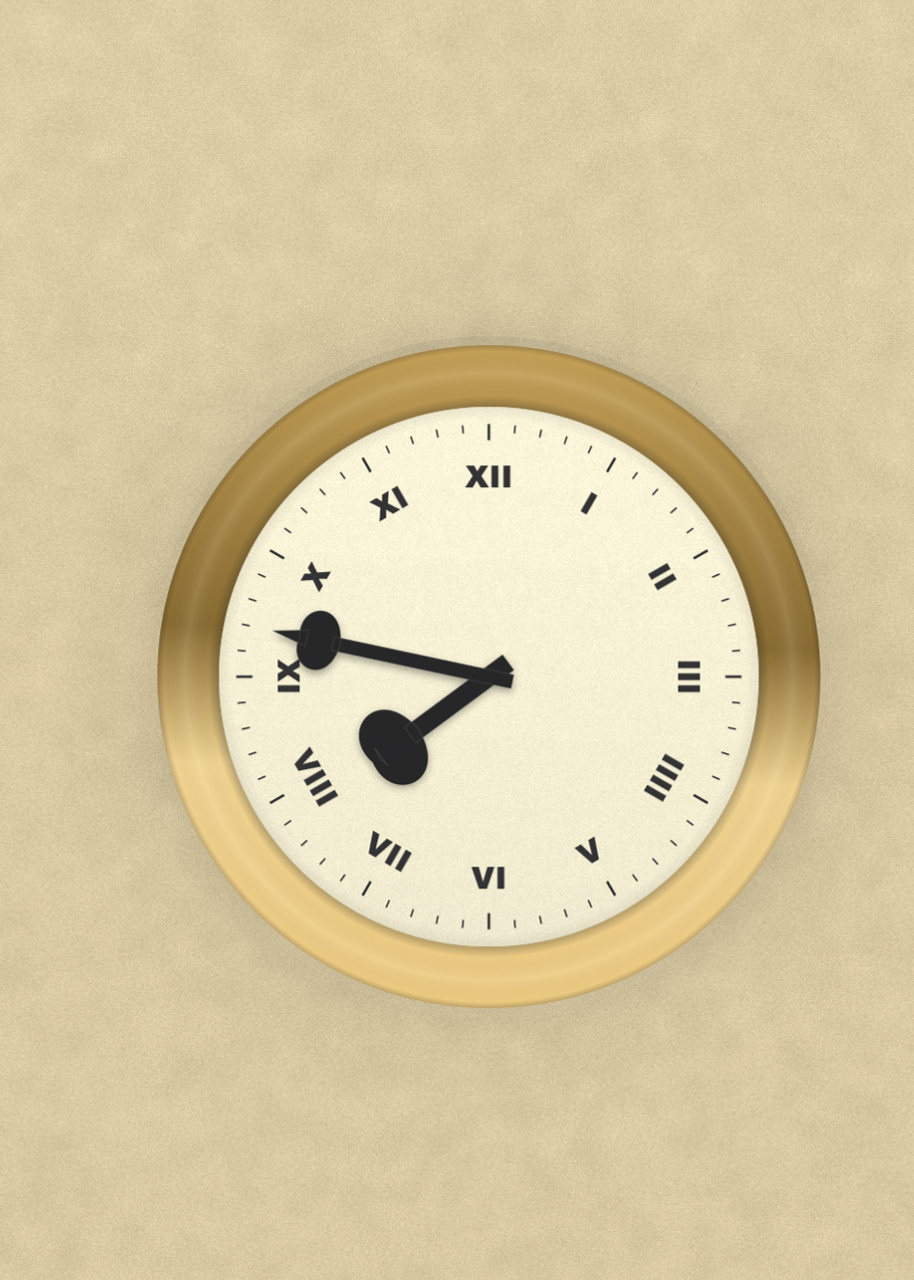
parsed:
7:47
